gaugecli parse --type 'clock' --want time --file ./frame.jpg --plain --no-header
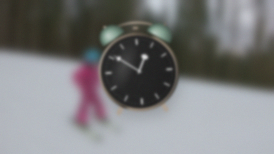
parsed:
12:51
